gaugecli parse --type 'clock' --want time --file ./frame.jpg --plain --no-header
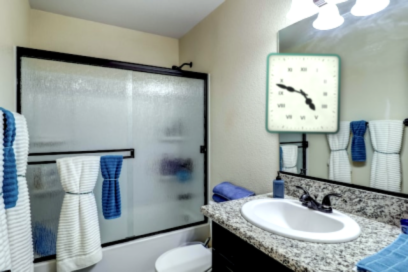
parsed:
4:48
